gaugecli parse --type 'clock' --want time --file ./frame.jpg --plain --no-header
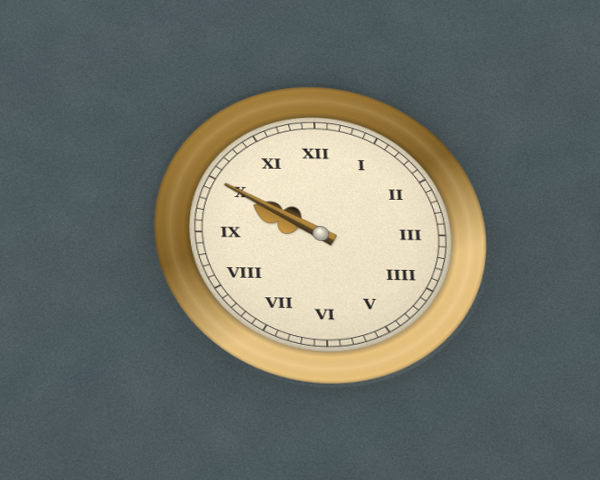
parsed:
9:50
